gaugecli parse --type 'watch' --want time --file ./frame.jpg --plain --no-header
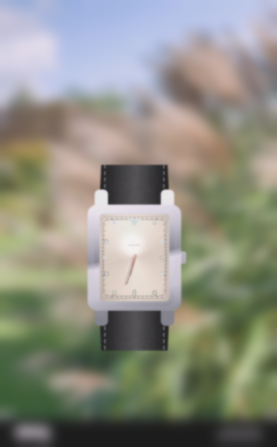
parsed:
6:33
